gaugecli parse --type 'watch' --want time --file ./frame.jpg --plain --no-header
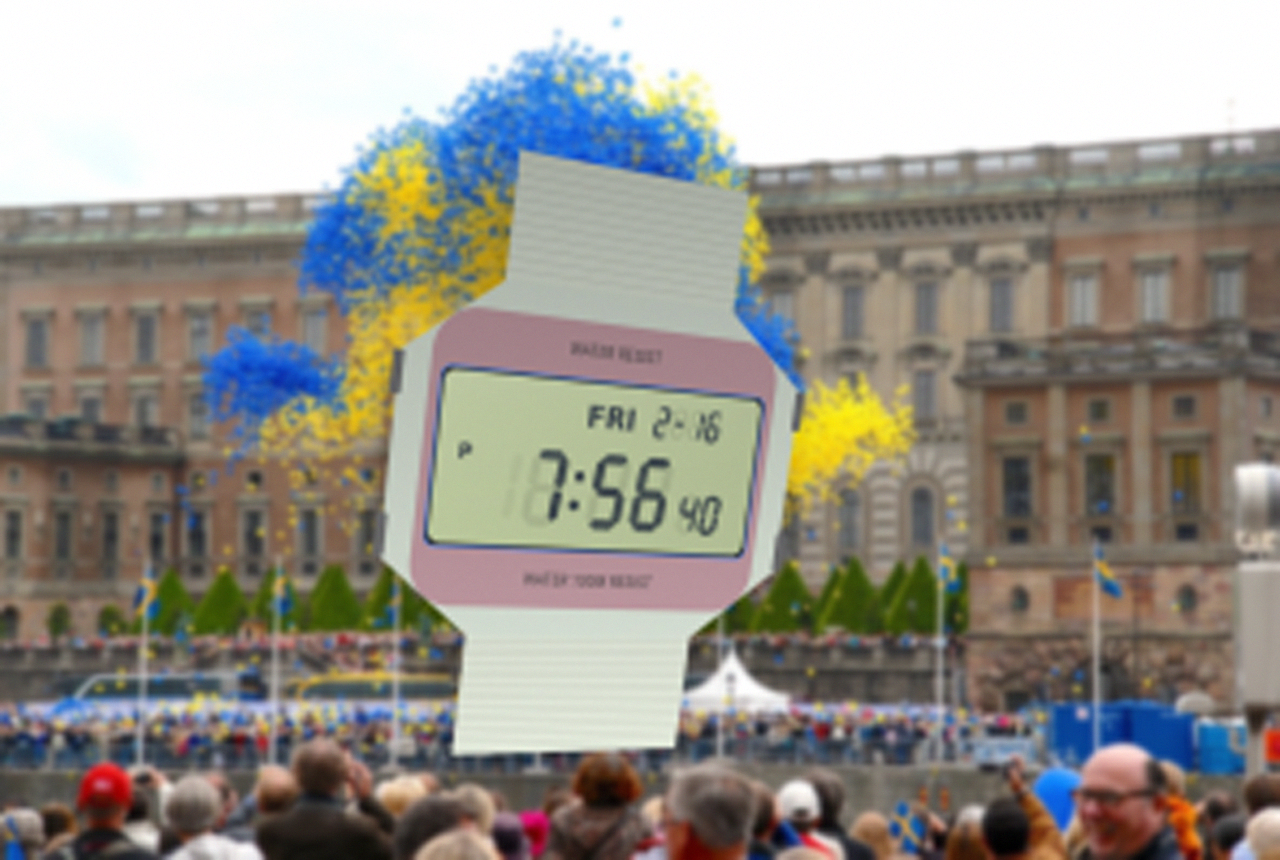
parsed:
7:56:40
